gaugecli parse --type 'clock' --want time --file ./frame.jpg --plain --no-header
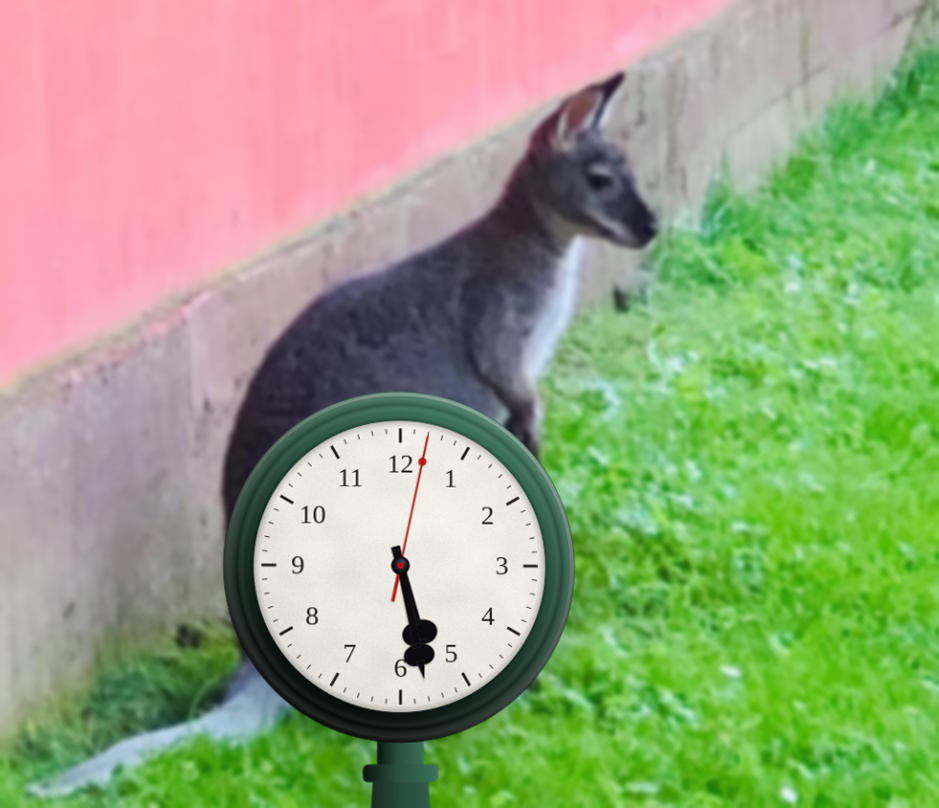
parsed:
5:28:02
